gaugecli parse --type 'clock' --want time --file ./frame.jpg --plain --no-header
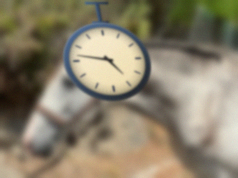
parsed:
4:47
